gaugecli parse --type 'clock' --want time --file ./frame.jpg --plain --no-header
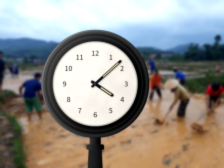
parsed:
4:08
